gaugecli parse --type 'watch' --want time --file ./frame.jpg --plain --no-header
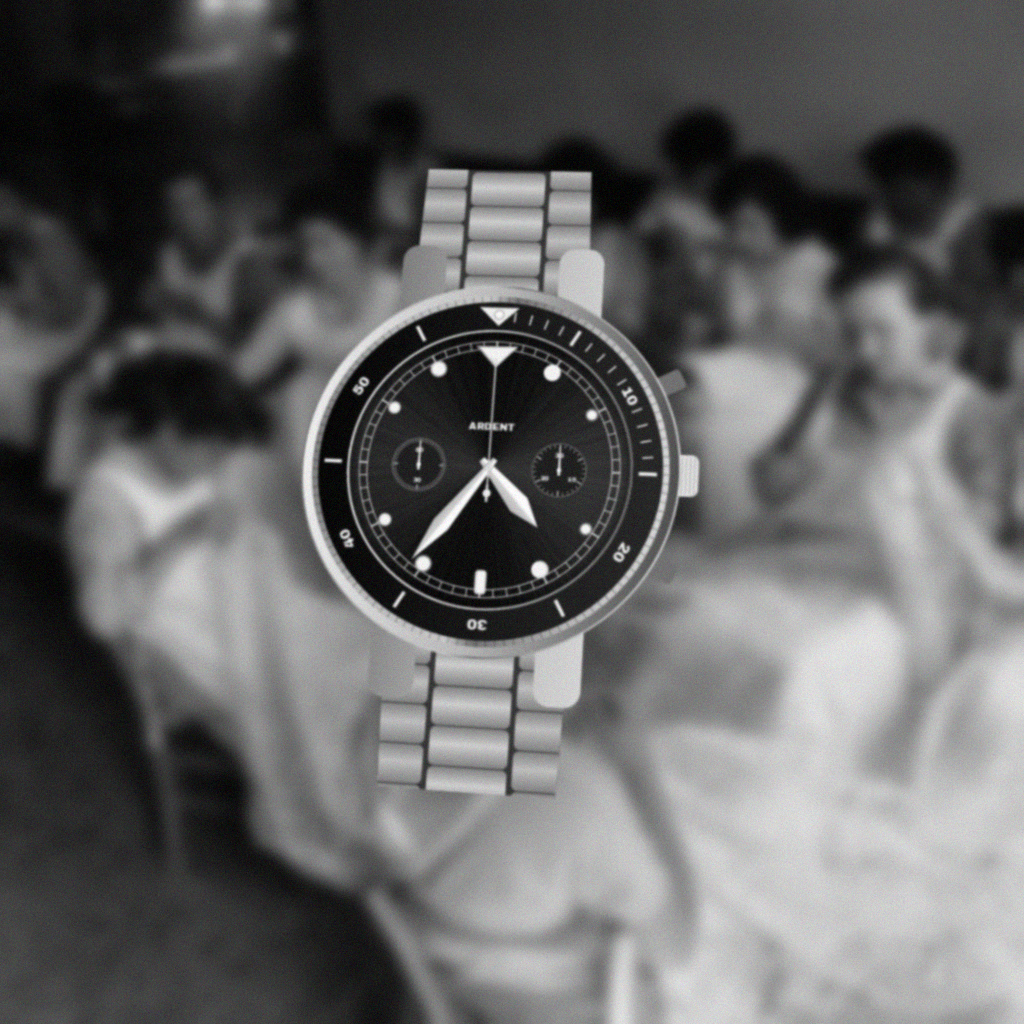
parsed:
4:36
